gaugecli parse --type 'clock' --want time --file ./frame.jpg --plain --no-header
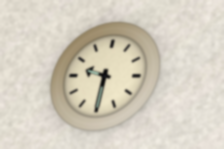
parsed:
9:30
